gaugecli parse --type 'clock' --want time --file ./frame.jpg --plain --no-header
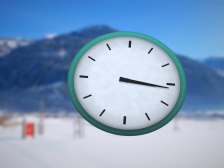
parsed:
3:16
